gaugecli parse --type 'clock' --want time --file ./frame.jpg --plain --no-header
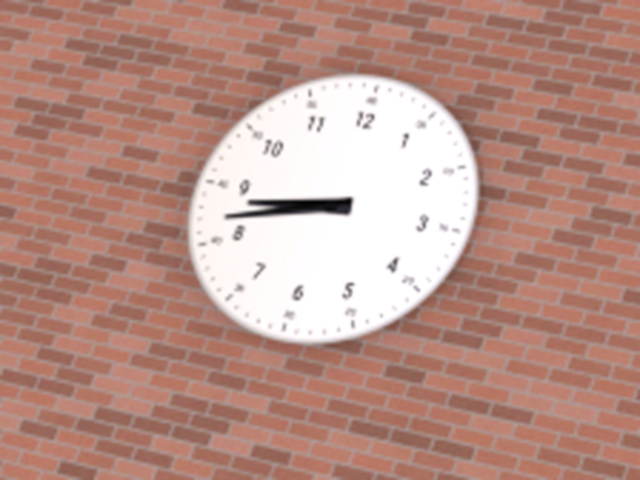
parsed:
8:42
